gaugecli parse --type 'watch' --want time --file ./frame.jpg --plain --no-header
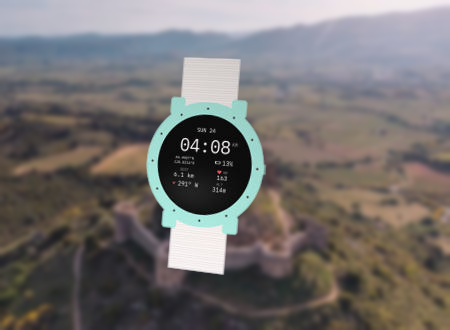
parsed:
4:08
